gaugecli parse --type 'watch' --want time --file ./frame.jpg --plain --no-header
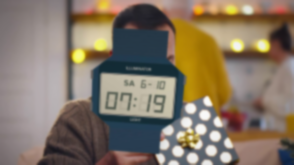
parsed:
7:19
